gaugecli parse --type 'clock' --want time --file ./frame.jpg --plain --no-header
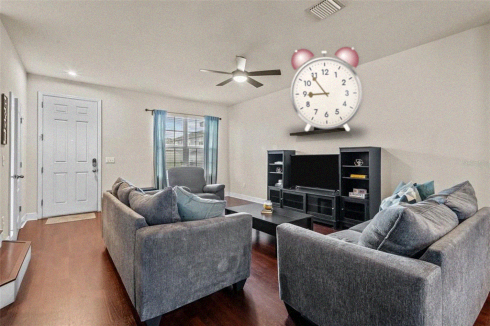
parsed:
8:54
